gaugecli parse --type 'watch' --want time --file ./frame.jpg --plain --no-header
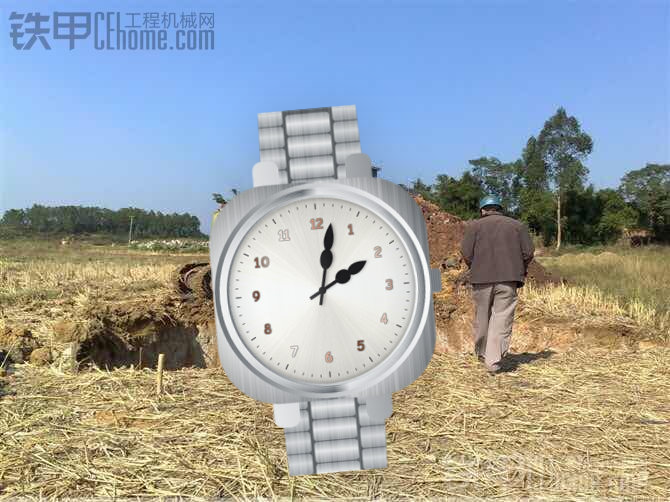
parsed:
2:02
